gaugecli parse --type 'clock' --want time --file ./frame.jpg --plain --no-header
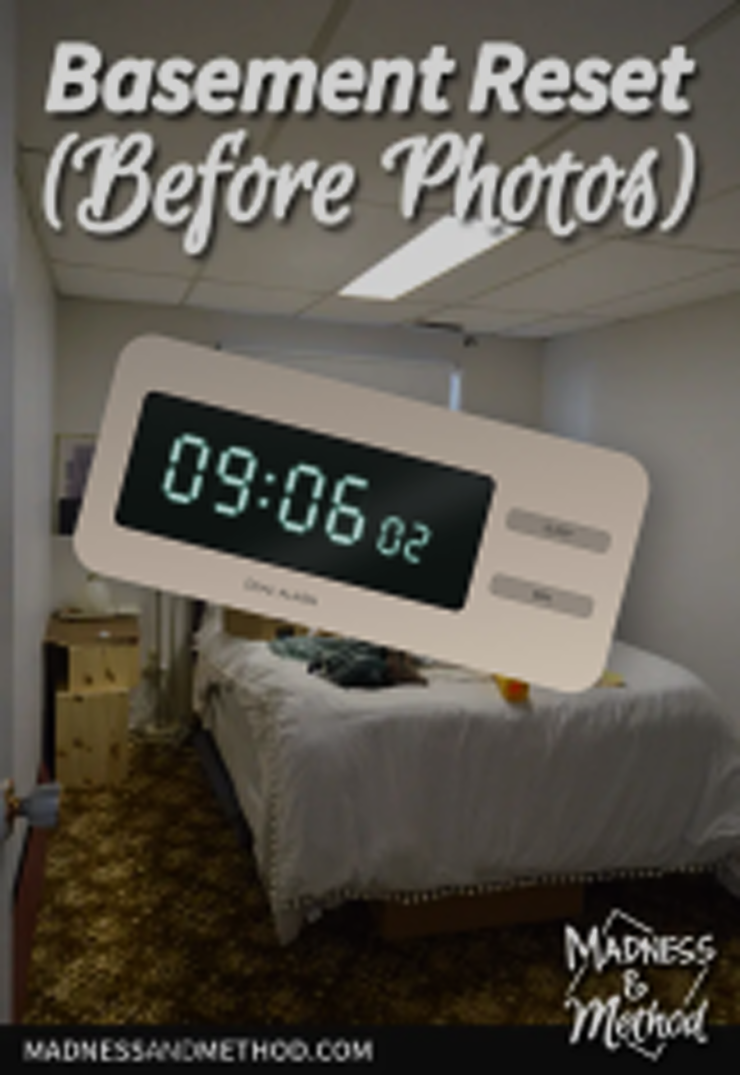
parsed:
9:06:02
